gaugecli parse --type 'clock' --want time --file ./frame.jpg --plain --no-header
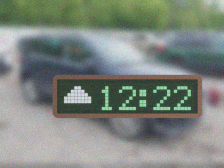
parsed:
12:22
